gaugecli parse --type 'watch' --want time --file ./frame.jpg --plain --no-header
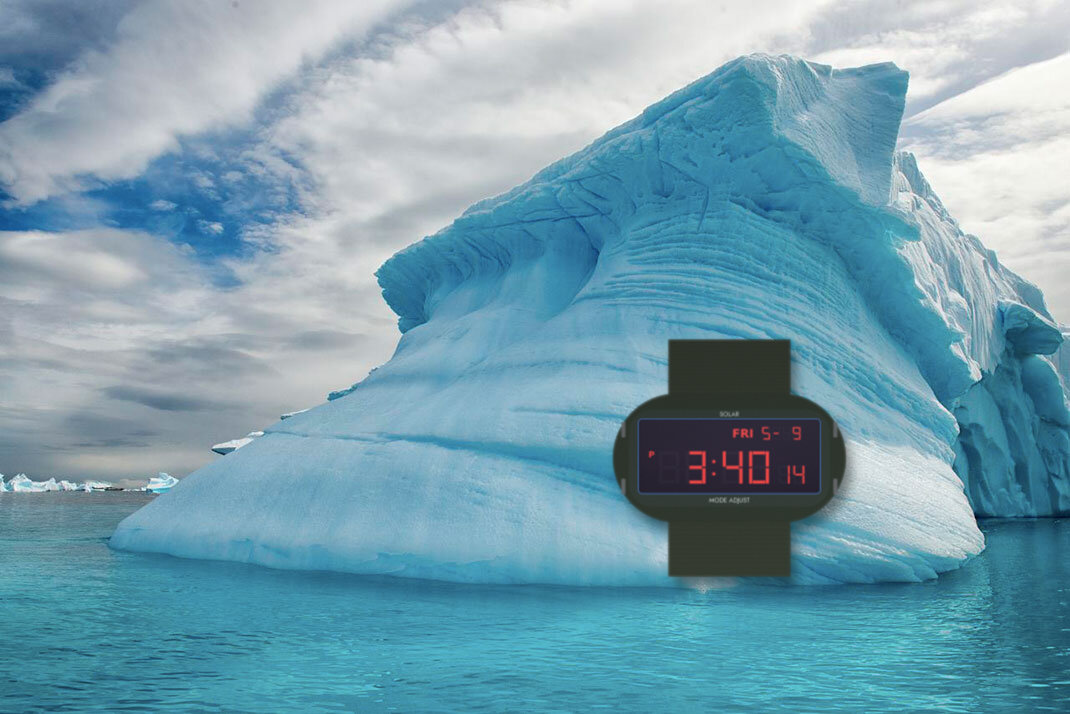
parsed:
3:40:14
